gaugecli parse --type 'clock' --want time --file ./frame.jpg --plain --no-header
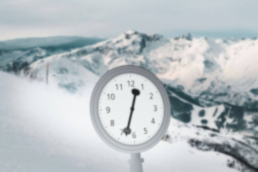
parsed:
12:33
